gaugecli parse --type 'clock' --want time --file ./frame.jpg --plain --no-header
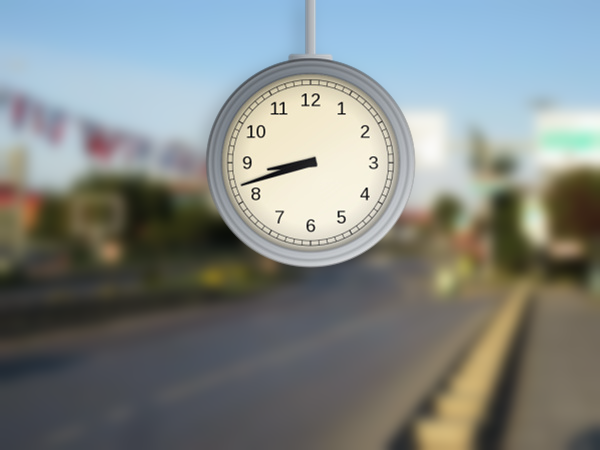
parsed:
8:42
